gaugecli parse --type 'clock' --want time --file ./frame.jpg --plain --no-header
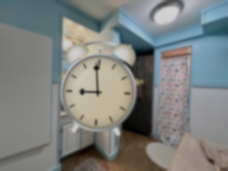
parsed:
8:59
